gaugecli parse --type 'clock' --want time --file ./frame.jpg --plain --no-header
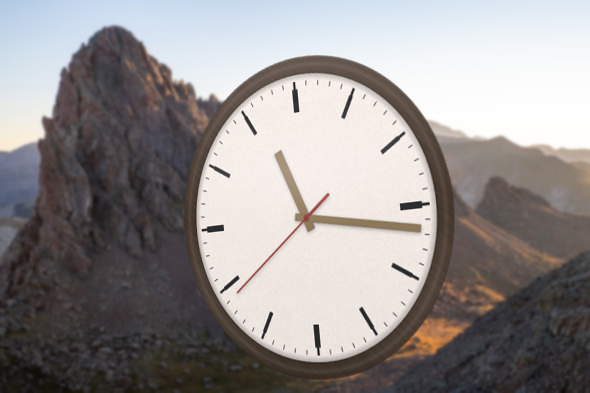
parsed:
11:16:39
